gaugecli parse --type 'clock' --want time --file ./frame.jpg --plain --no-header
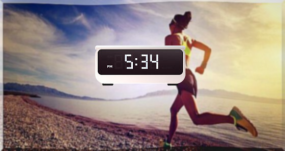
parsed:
5:34
